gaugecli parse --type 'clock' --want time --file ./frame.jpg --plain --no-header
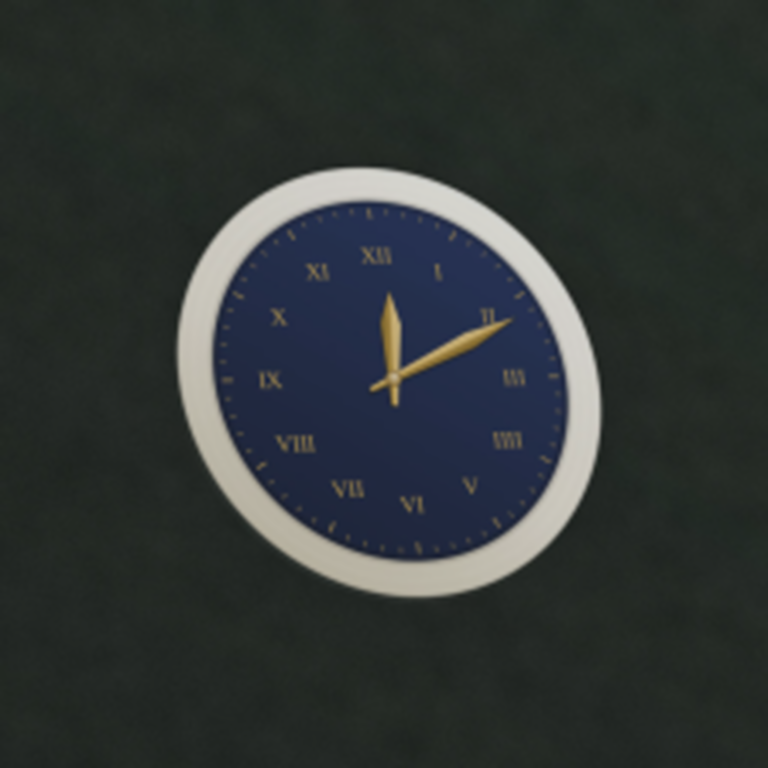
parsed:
12:11
